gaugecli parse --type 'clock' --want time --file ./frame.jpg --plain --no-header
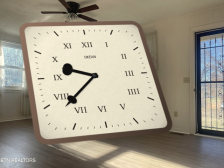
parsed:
9:38
